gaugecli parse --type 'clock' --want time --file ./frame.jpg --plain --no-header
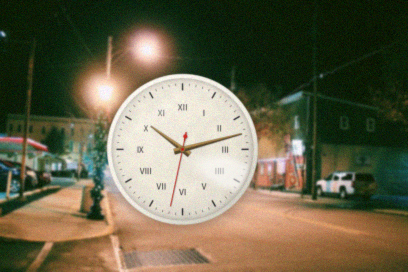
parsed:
10:12:32
